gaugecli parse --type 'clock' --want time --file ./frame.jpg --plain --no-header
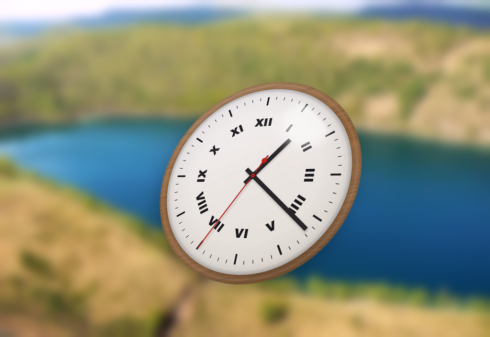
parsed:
1:21:35
